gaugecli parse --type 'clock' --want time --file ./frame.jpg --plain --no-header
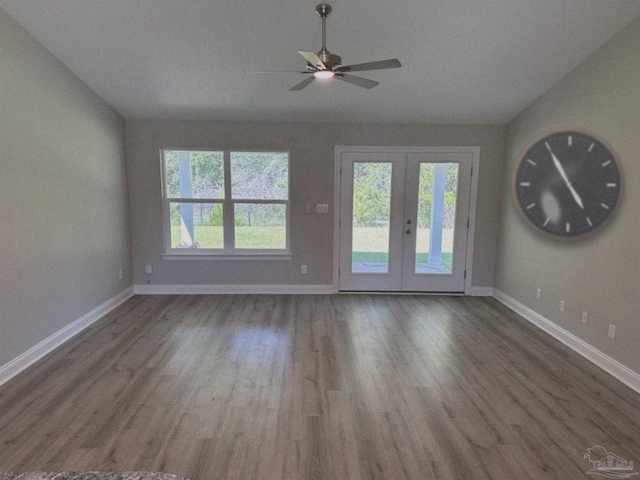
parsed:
4:55
